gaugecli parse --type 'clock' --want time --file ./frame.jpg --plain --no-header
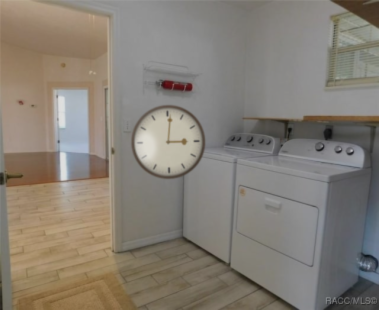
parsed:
3:01
